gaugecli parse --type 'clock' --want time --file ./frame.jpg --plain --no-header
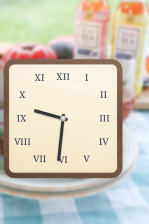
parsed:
9:31
